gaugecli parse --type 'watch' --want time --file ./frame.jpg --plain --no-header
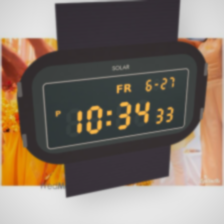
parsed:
10:34:33
